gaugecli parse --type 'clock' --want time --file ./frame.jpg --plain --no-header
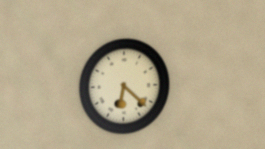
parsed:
6:22
